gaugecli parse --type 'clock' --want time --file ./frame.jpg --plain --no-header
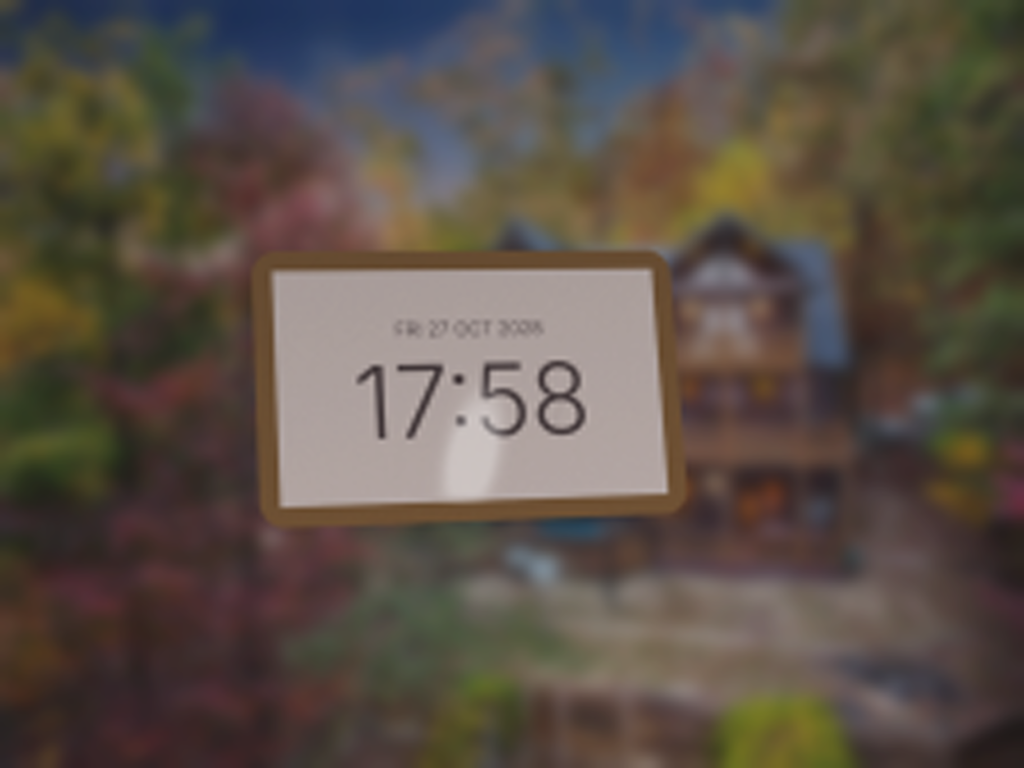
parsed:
17:58
